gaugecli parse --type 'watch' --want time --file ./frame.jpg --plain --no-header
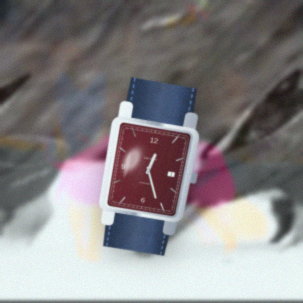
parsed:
12:26
